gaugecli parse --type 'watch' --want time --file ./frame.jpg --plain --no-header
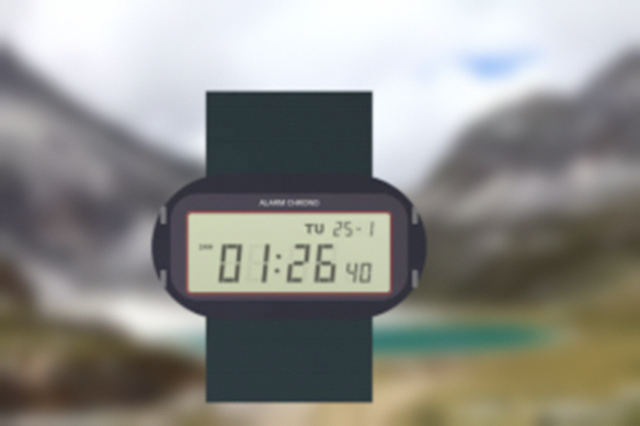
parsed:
1:26:40
